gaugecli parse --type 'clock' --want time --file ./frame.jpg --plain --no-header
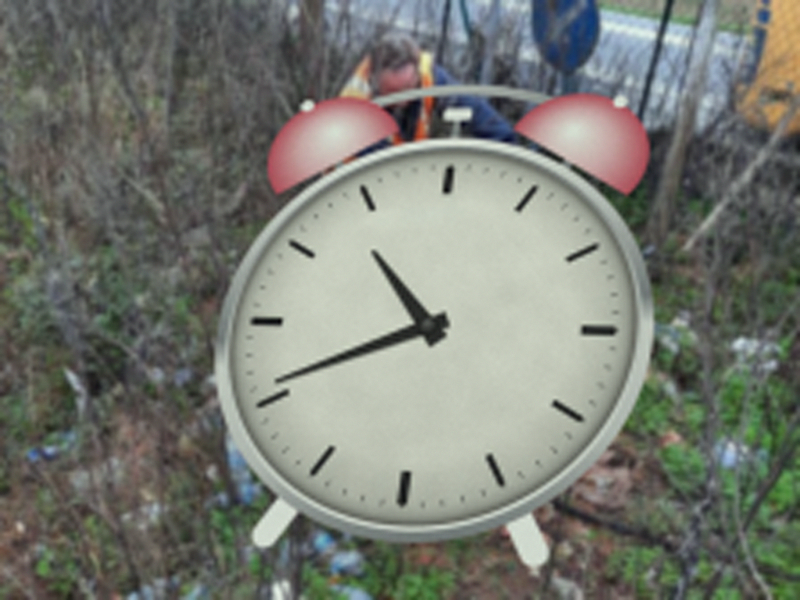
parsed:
10:41
